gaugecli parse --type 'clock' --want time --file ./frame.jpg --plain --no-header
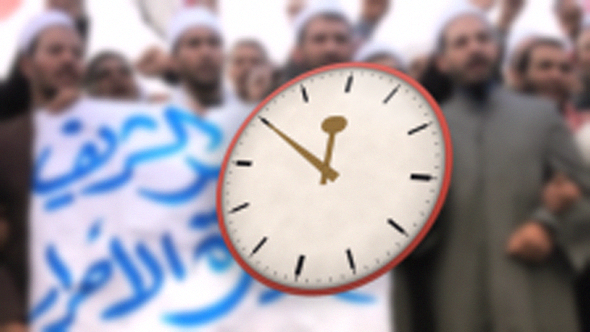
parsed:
11:50
